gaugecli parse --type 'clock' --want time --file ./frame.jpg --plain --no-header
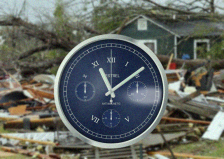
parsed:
11:09
